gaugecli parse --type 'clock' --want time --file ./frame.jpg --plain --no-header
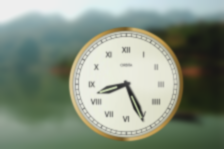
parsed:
8:26
